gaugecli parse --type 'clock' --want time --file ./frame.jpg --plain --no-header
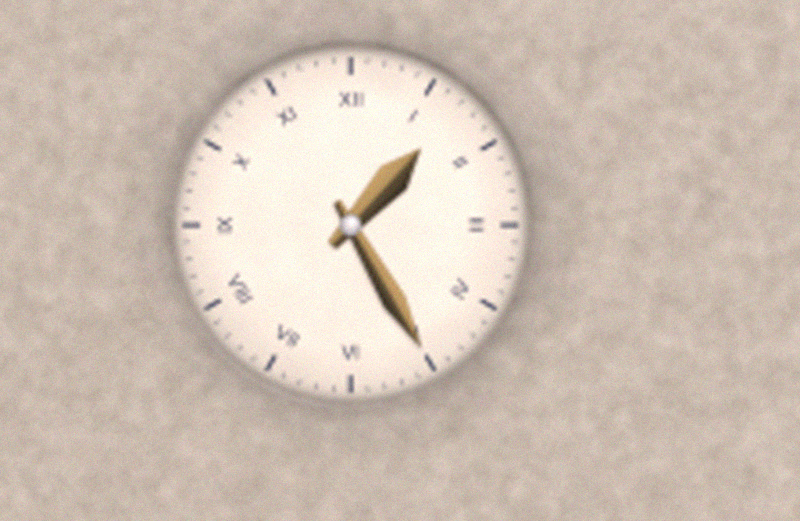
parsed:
1:25
